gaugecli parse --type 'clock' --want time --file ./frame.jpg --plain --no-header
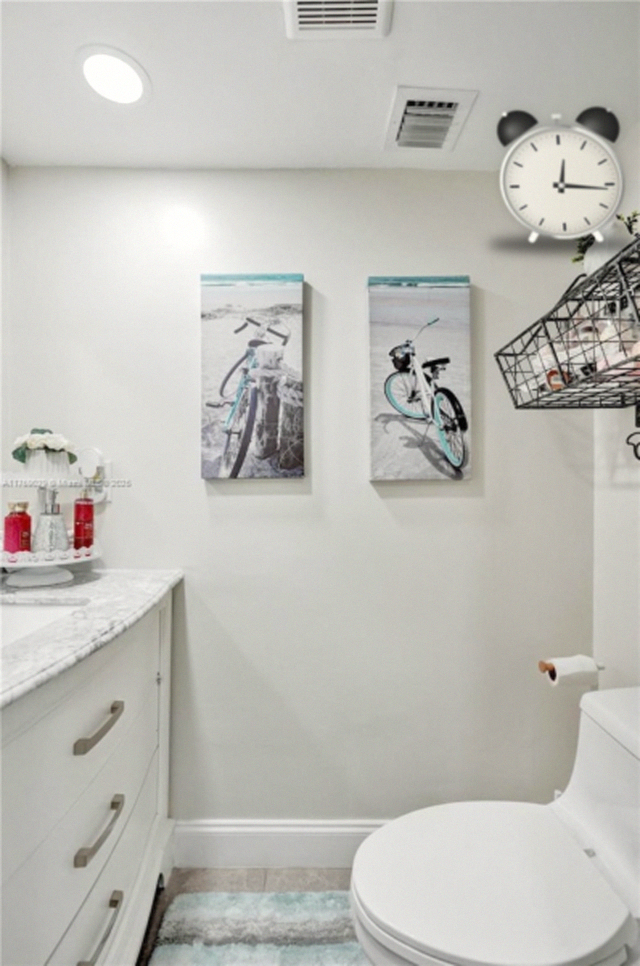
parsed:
12:16
